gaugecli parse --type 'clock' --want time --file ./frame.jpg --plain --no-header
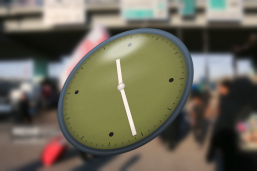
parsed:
11:26
